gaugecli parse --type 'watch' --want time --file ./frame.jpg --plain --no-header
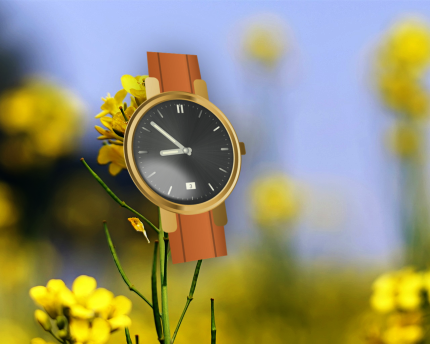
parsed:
8:52
